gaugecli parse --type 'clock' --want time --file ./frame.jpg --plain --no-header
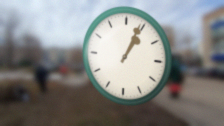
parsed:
1:04
